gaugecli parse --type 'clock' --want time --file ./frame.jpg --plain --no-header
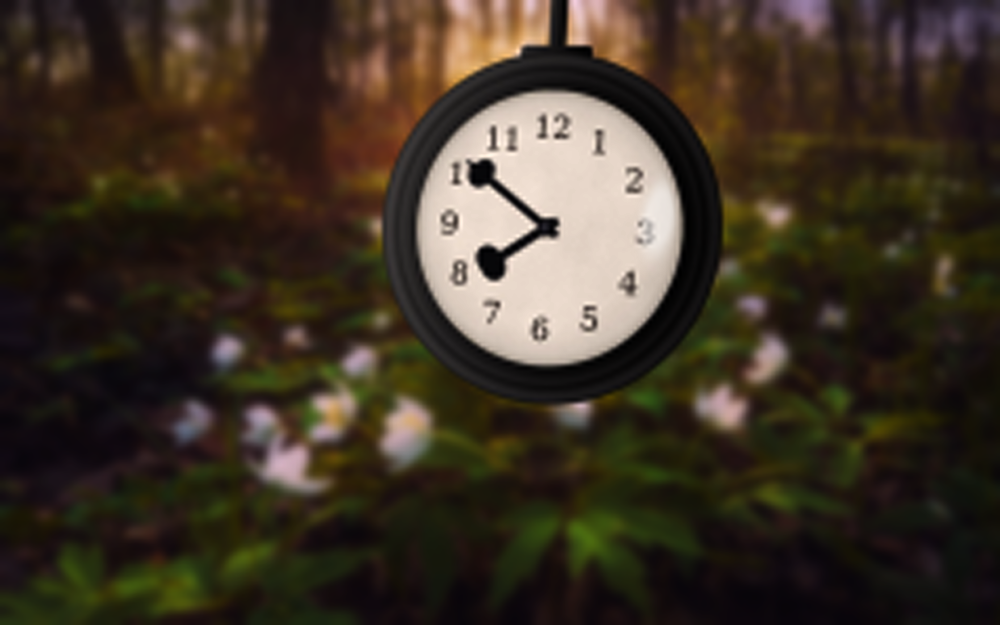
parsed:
7:51
